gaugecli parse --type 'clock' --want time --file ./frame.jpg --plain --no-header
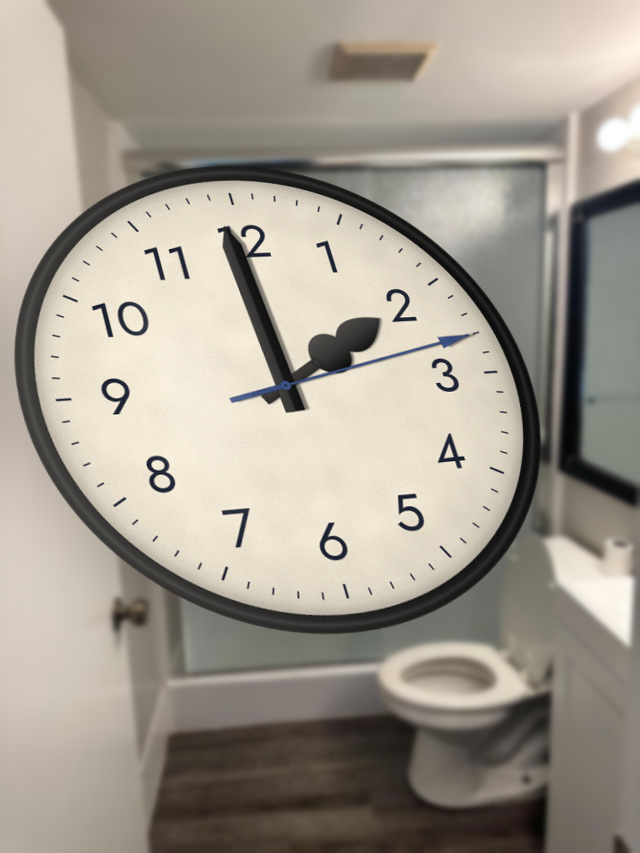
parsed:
1:59:13
